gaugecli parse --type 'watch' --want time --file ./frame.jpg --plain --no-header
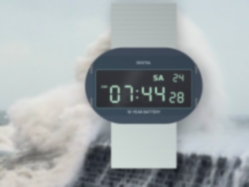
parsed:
7:44:28
